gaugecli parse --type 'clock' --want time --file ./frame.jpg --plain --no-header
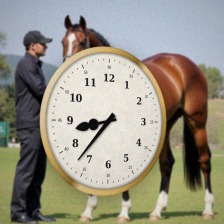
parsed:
8:37
